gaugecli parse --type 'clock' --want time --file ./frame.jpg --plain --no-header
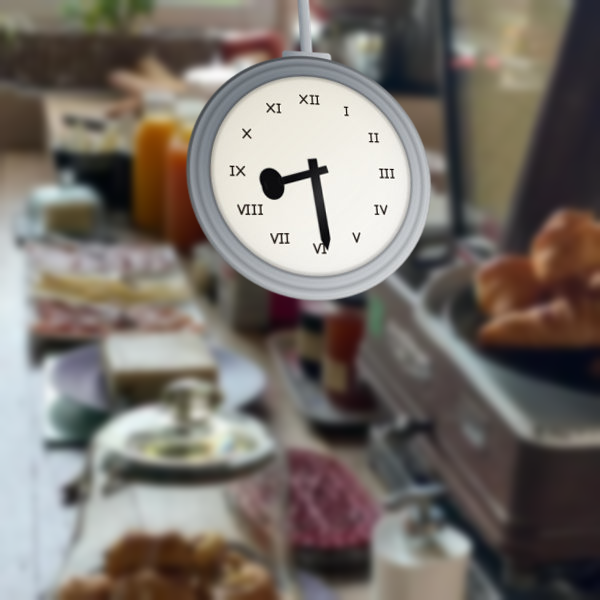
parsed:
8:29
